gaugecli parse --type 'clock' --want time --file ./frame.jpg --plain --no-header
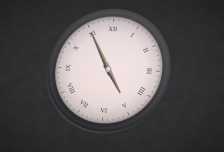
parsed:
4:55
